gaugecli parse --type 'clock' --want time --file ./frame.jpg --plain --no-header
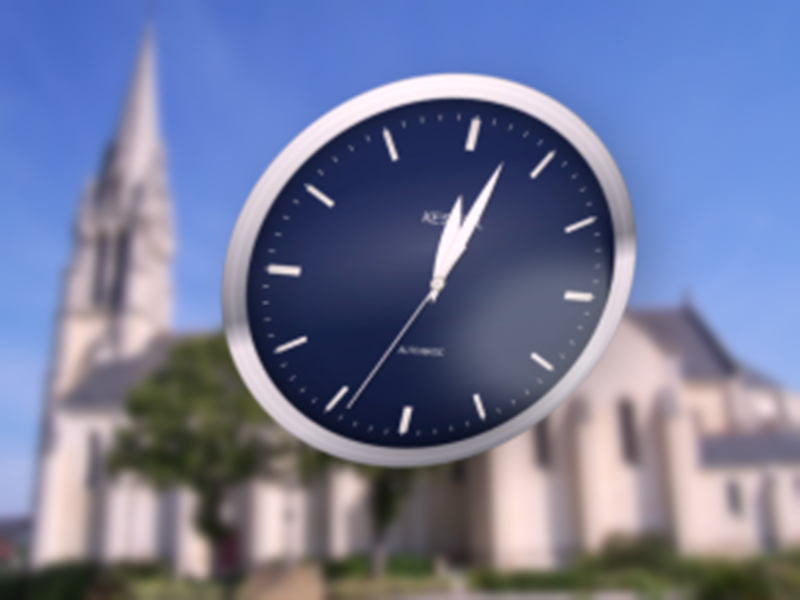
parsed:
12:02:34
